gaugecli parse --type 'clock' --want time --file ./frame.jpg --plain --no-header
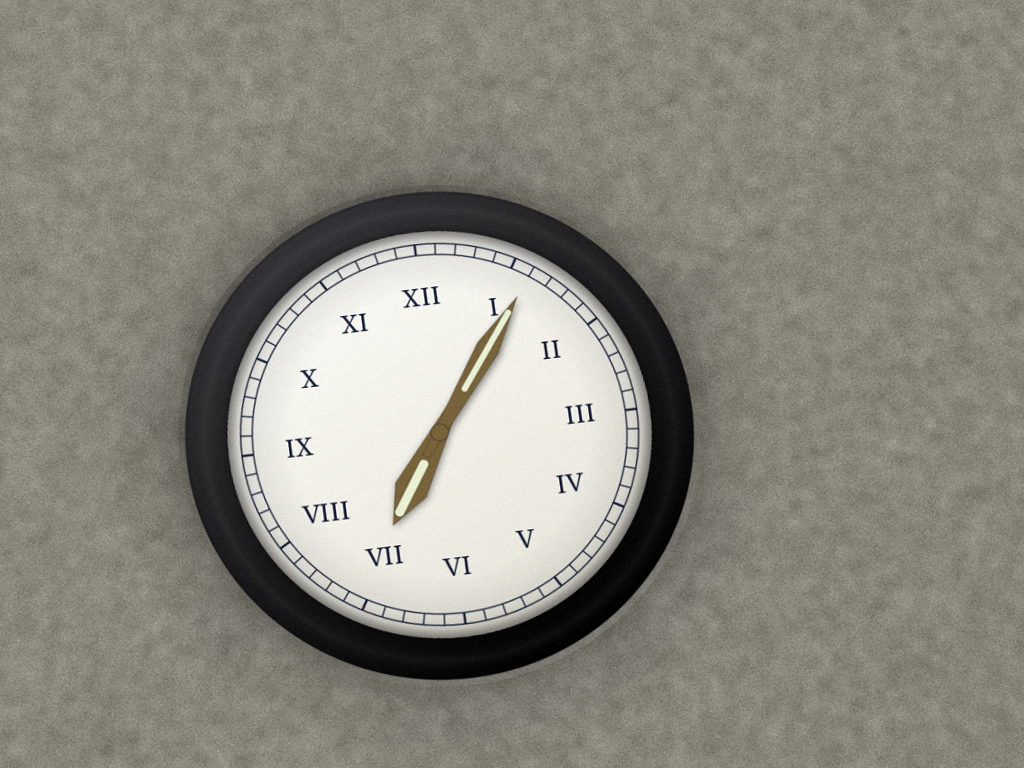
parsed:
7:06
